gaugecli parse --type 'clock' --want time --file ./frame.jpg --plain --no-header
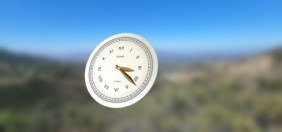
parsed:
3:22
